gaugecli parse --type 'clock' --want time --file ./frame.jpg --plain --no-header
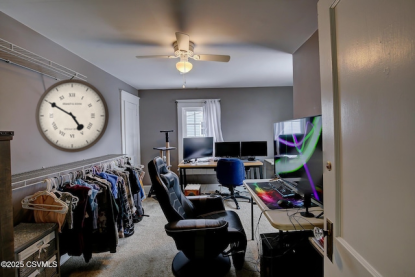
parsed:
4:50
